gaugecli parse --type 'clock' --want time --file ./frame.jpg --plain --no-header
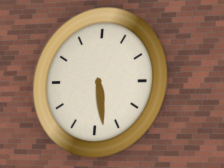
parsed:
5:28
